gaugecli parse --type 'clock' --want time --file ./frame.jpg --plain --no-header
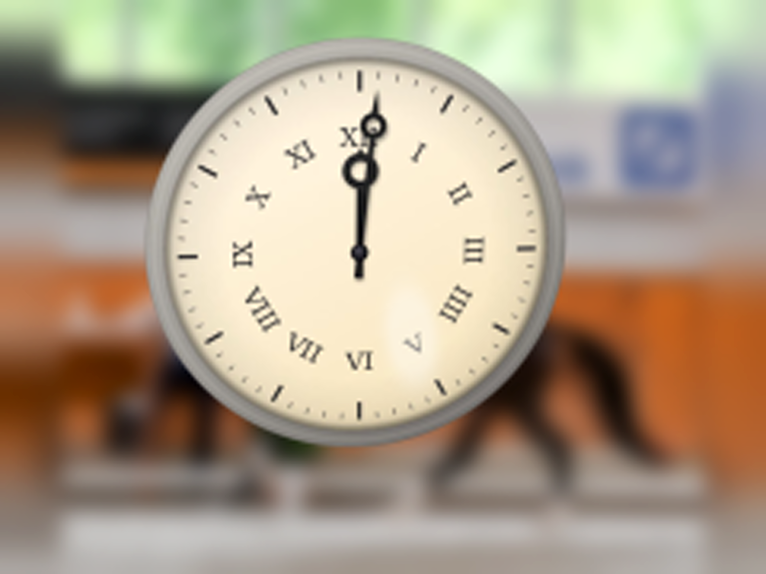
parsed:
12:01
